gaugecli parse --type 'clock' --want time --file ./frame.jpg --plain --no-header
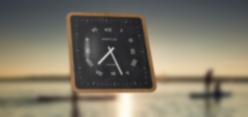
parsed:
7:27
